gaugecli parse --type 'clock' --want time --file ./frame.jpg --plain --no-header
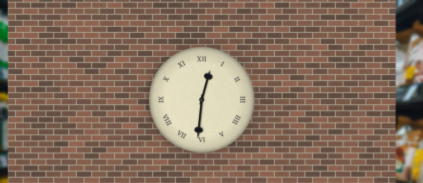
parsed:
12:31
